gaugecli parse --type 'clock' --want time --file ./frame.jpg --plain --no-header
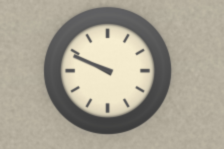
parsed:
9:49
